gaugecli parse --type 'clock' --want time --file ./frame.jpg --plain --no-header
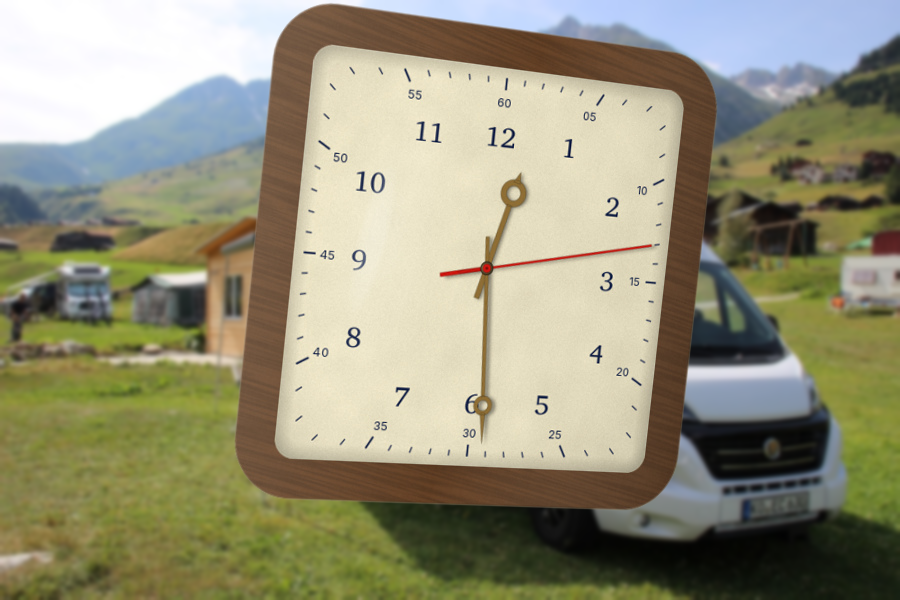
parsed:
12:29:13
